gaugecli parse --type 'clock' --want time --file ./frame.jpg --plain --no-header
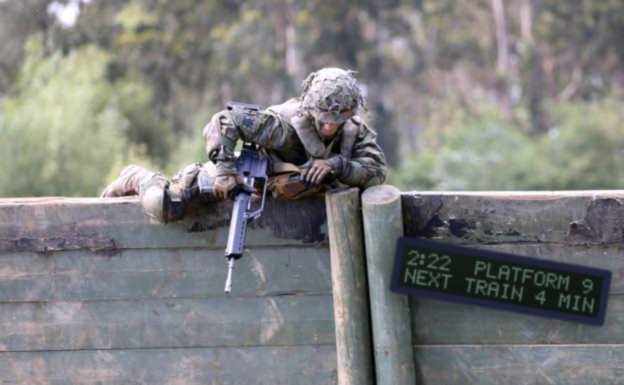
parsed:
2:22
